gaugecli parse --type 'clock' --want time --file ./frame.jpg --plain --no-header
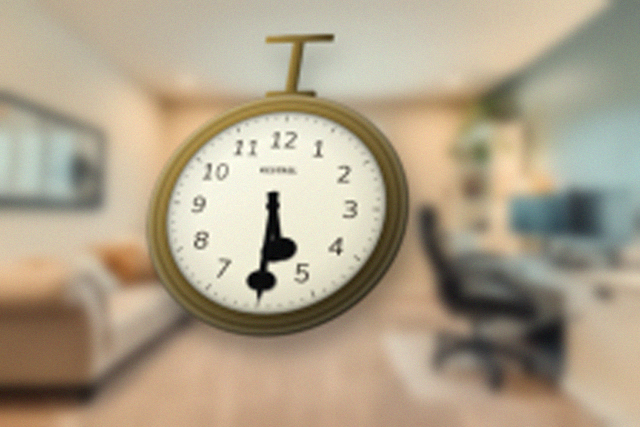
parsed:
5:30
